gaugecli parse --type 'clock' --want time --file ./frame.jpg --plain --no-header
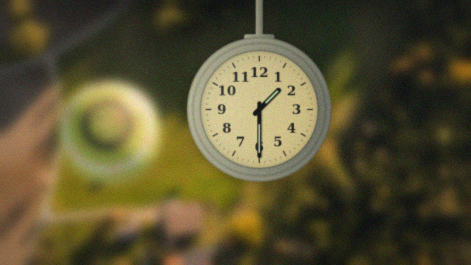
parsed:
1:30
